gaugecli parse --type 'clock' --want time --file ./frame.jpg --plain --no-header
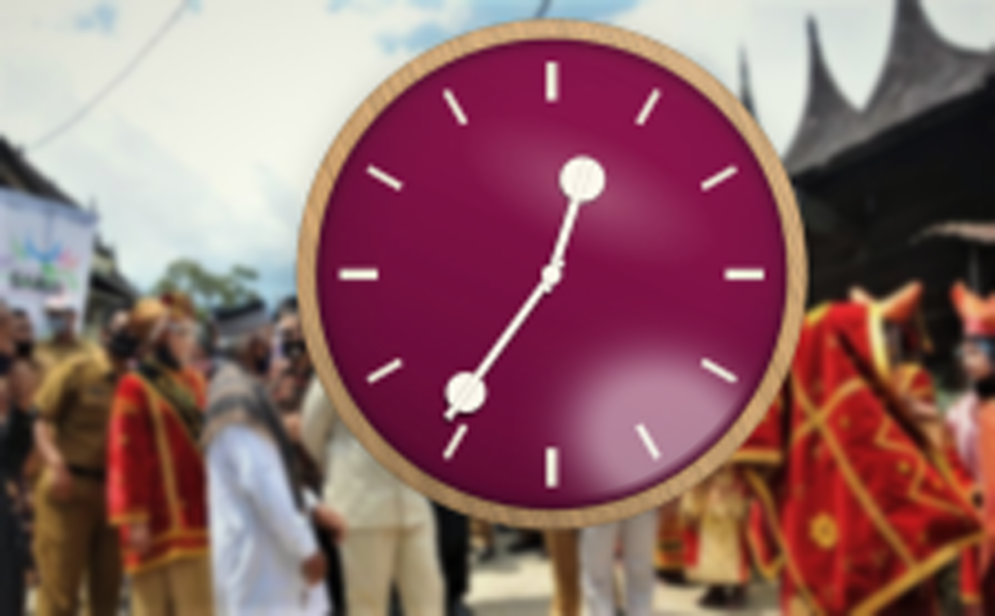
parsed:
12:36
